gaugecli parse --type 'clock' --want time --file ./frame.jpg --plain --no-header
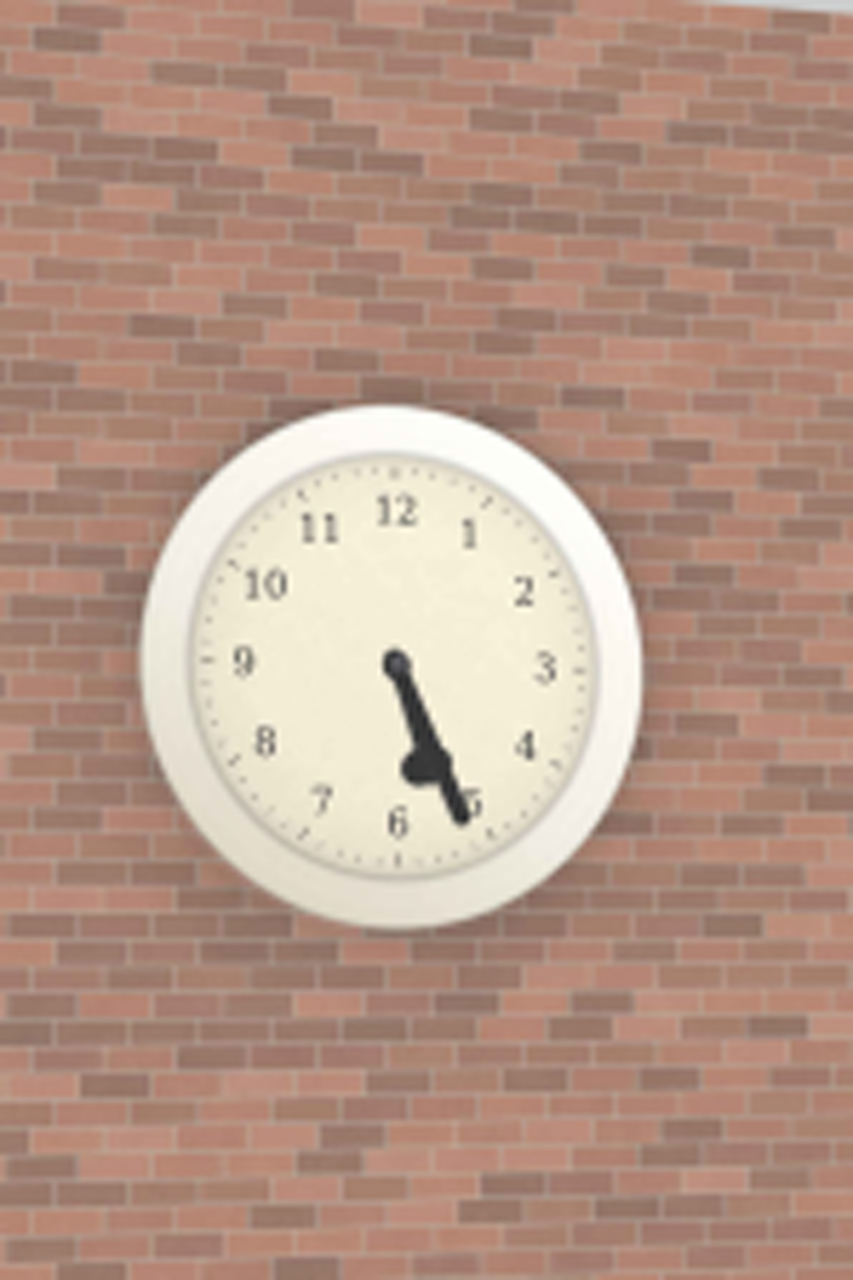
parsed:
5:26
